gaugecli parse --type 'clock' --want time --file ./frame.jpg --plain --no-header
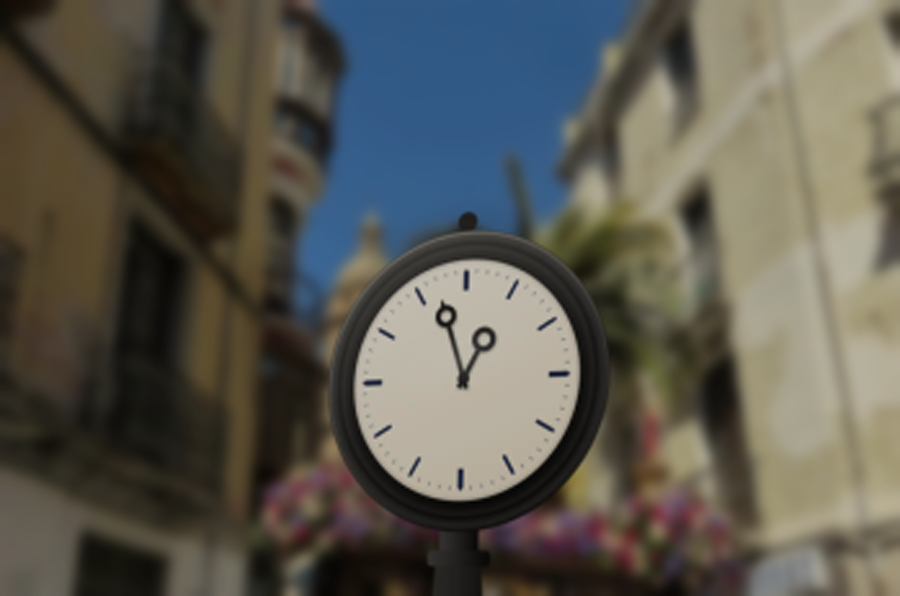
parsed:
12:57
